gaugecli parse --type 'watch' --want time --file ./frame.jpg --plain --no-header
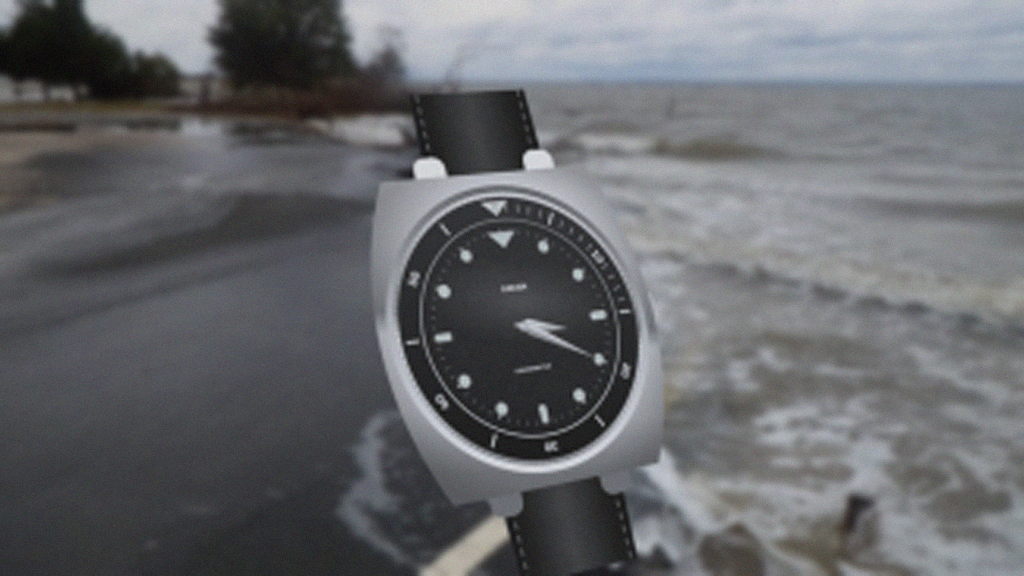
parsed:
3:20
